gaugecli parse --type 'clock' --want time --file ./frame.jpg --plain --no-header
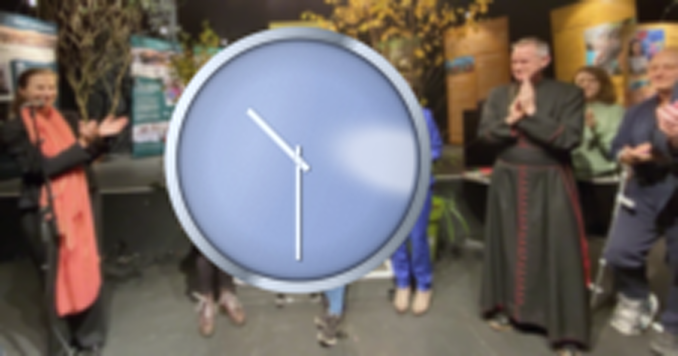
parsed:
10:30
